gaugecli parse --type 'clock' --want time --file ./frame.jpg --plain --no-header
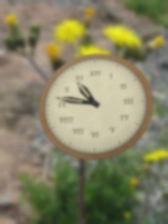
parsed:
10:47
